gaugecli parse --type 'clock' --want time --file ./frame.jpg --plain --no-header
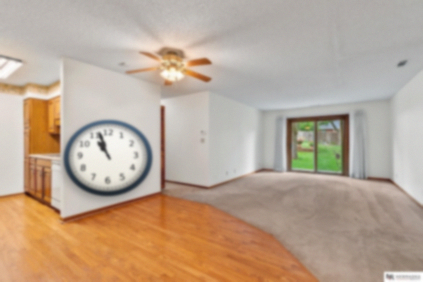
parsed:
10:57
